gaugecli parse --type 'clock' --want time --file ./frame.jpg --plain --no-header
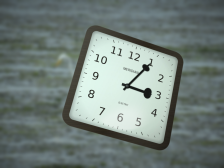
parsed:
3:05
